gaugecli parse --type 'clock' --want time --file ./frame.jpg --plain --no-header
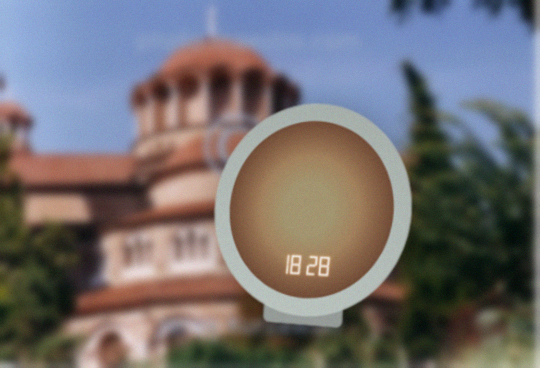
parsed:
18:28
